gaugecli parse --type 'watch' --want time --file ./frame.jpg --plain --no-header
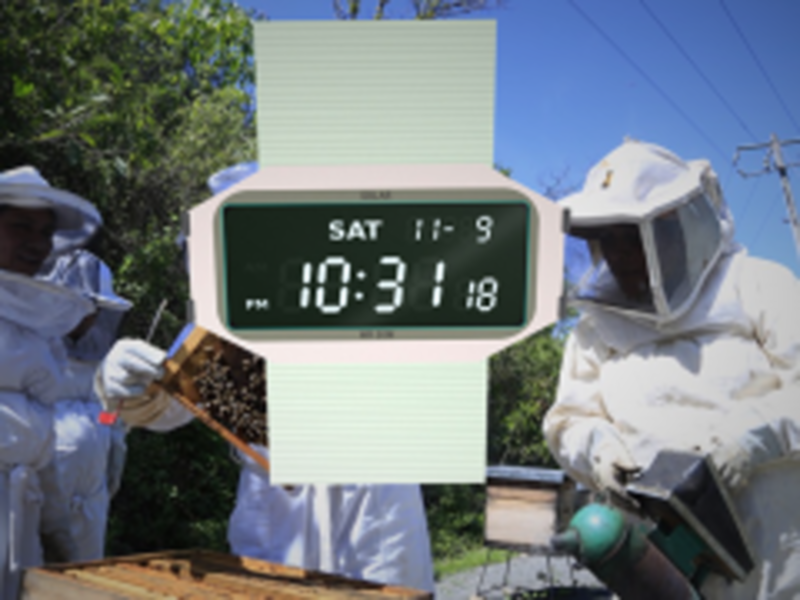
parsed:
10:31:18
